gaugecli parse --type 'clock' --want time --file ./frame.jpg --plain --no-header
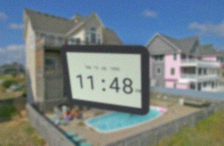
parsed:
11:48
